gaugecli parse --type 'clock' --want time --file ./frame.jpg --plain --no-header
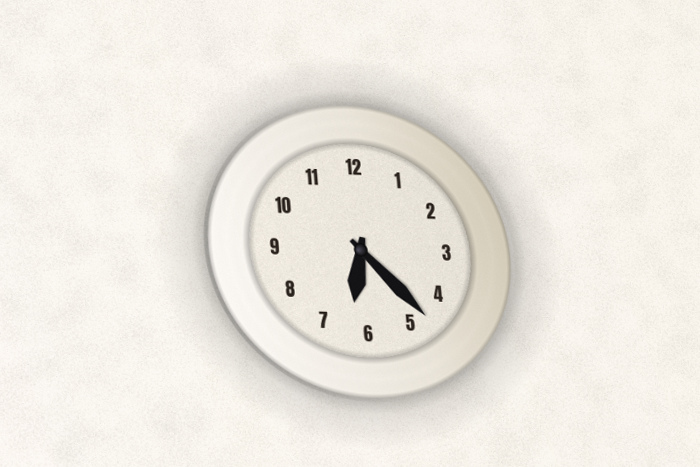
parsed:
6:23
